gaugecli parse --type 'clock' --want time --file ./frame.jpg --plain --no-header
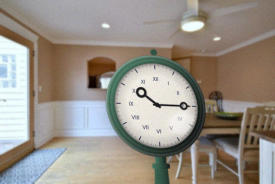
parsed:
10:15
